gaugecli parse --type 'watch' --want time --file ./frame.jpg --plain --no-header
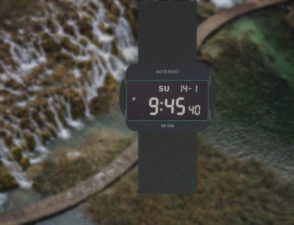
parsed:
9:45:40
